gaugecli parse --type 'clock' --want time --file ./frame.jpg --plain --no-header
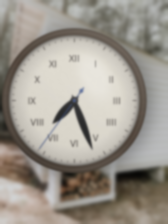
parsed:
7:26:36
